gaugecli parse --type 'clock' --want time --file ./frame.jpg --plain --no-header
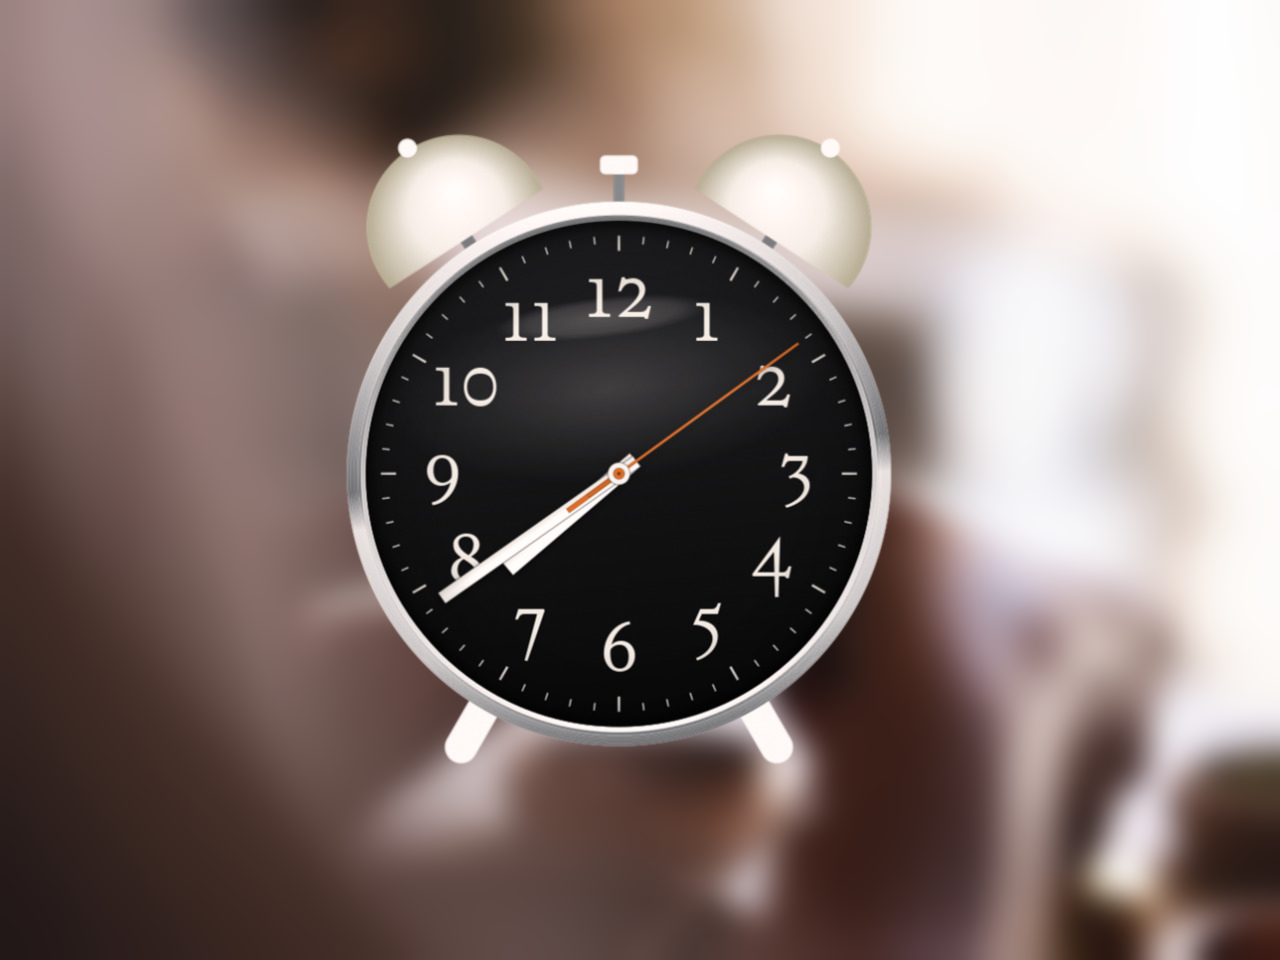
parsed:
7:39:09
